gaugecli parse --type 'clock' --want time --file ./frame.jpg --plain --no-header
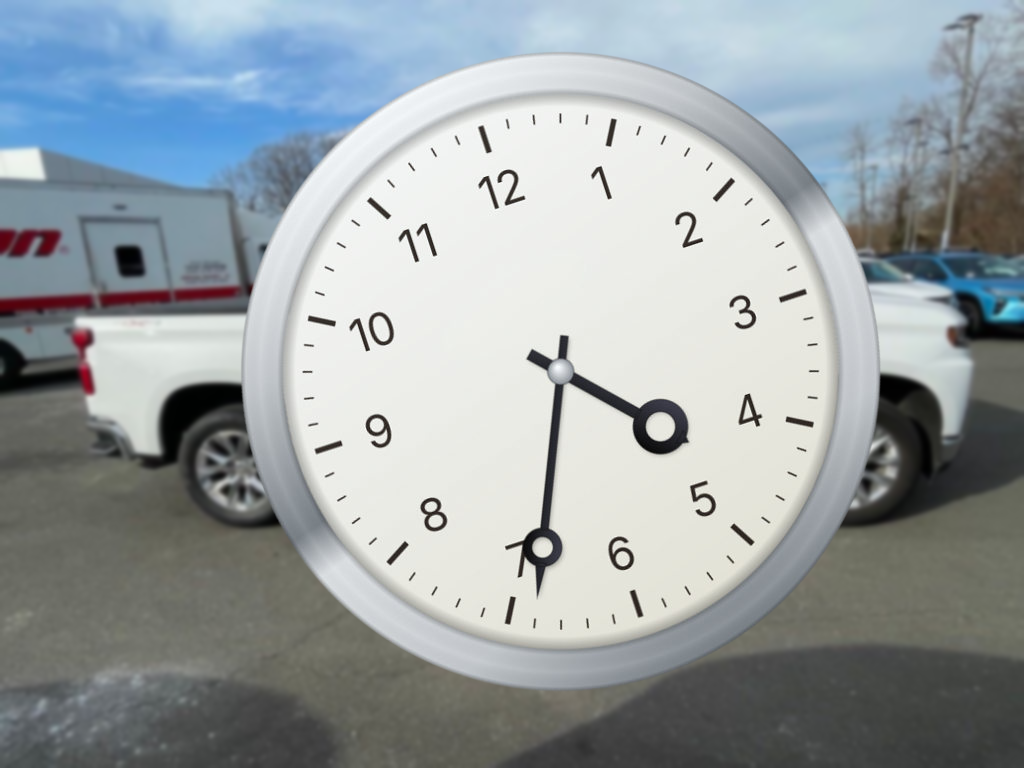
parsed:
4:34
